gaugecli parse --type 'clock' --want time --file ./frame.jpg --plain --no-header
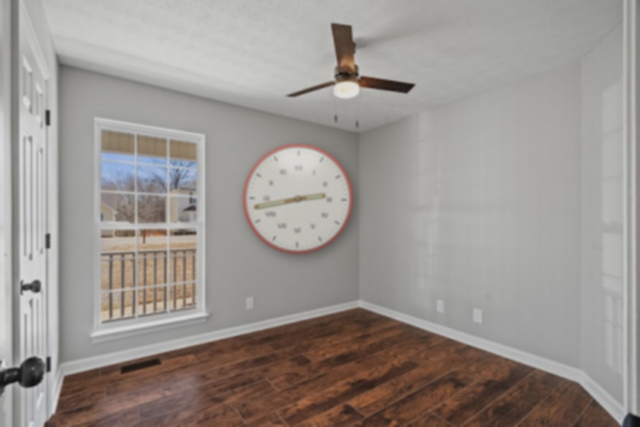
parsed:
2:43
